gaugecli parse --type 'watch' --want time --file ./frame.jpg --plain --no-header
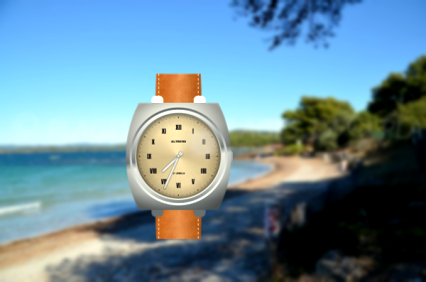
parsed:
7:34
